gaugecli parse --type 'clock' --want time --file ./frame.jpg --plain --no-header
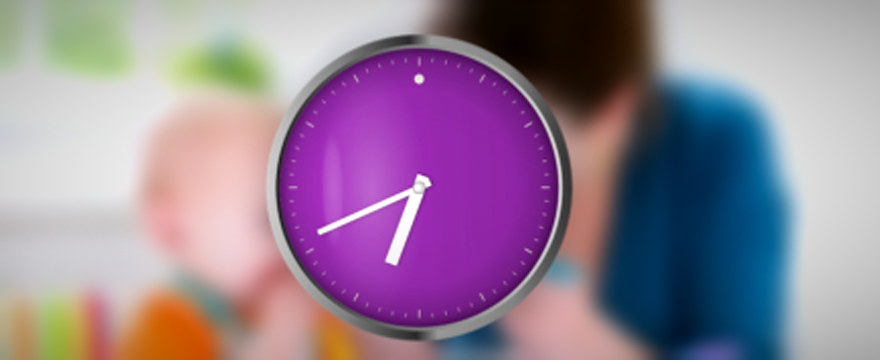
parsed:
6:41
